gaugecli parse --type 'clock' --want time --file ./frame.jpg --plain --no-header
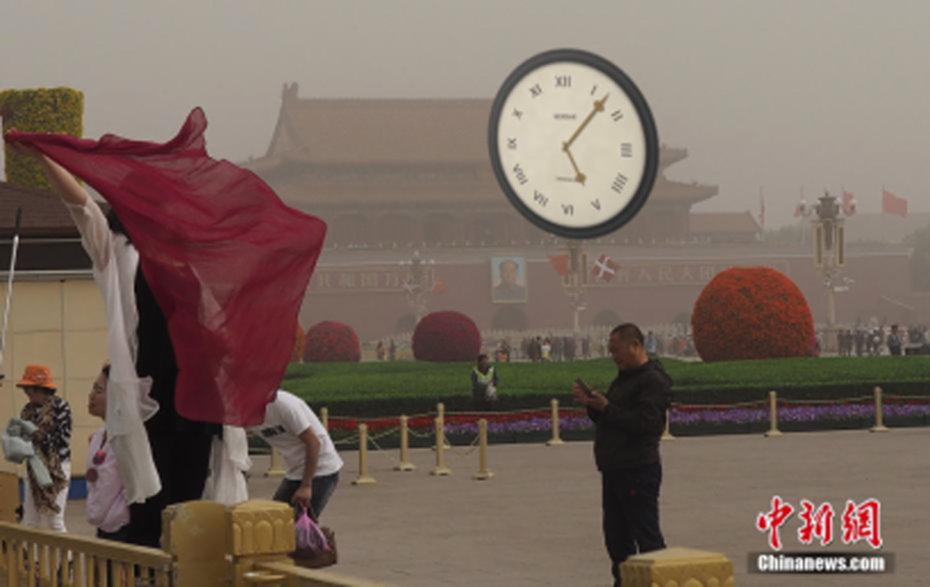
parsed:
5:07
